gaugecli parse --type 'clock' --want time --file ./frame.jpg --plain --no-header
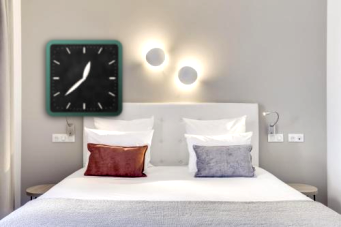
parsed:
12:38
